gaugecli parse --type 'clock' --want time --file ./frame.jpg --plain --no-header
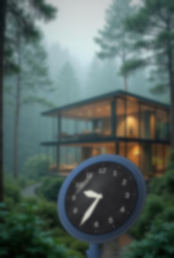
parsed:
9:35
